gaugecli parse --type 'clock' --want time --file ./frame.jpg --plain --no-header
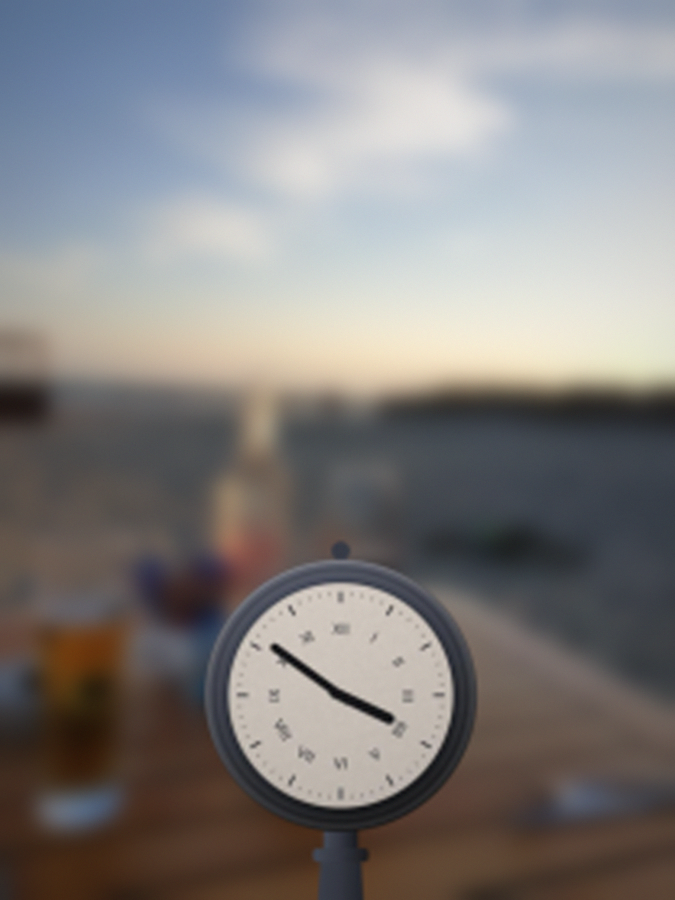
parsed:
3:51
